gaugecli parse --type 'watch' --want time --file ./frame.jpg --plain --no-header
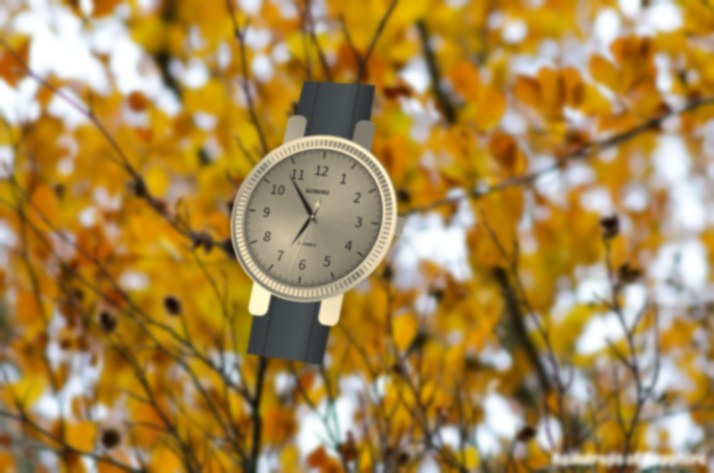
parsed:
6:53:32
